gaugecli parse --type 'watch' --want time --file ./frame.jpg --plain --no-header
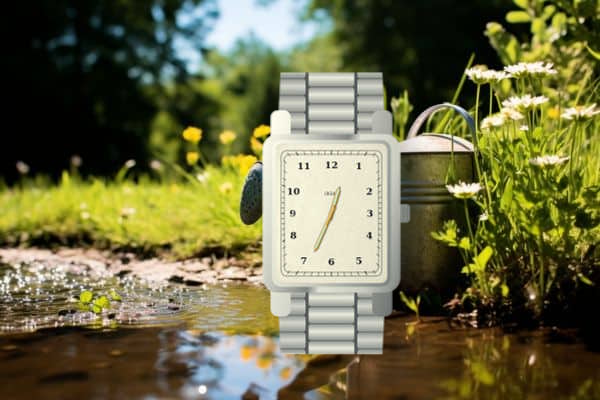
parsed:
12:34
